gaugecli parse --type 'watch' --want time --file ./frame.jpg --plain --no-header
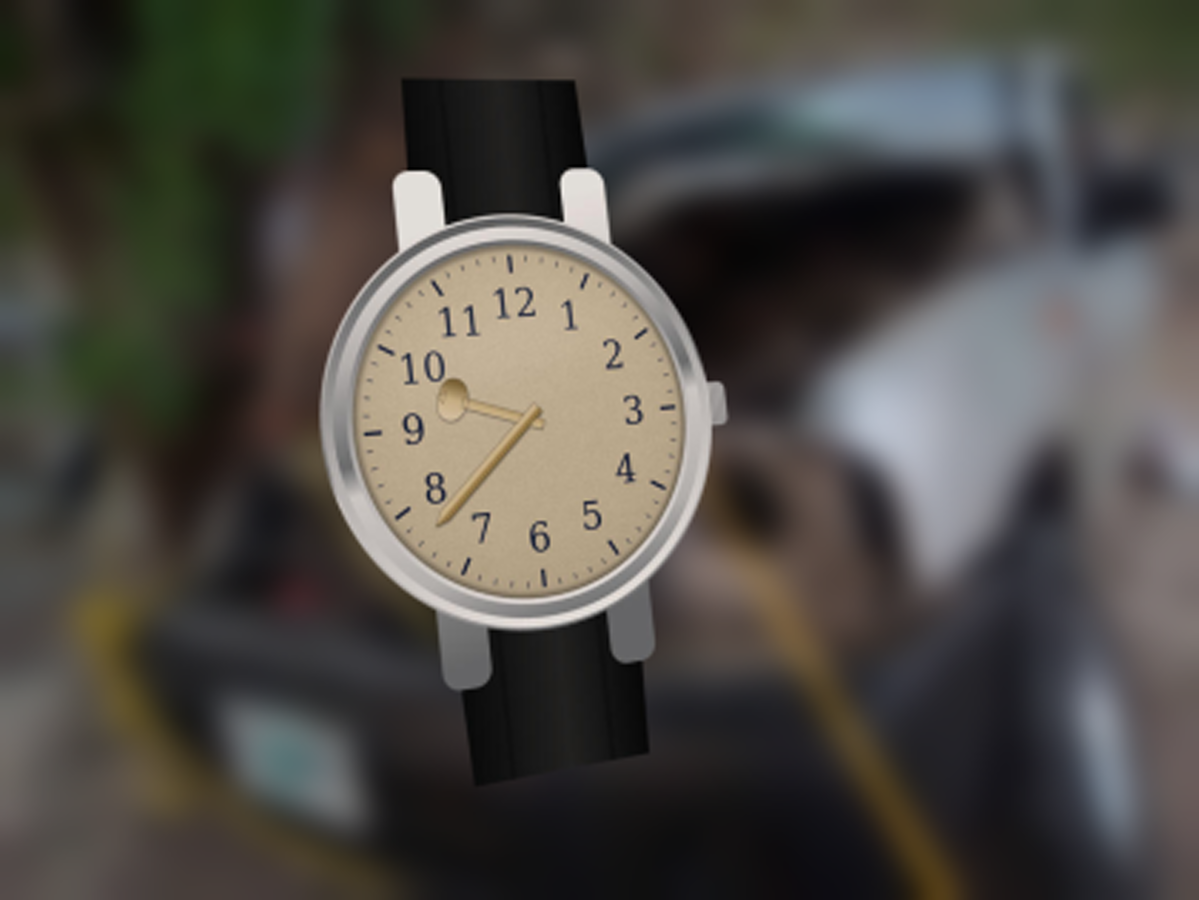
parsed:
9:38
